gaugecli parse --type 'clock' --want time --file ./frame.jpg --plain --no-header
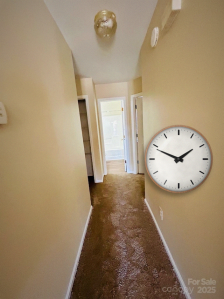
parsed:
1:49
